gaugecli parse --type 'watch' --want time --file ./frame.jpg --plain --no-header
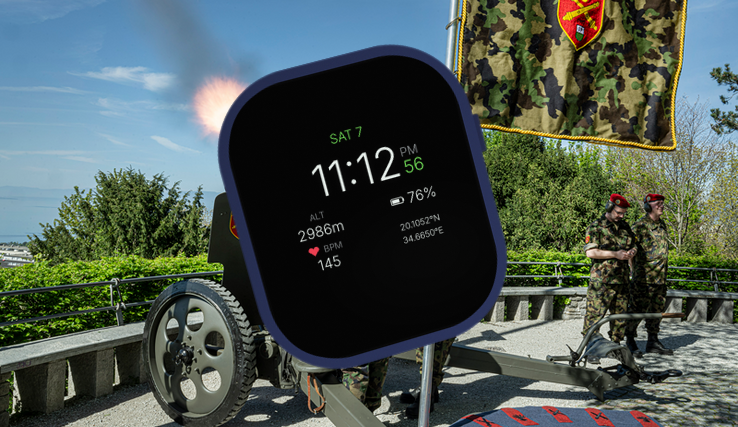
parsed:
11:12:56
